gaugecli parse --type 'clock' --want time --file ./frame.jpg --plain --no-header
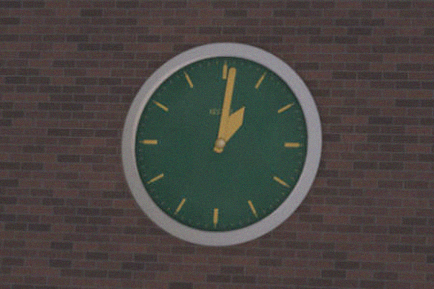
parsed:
1:01
